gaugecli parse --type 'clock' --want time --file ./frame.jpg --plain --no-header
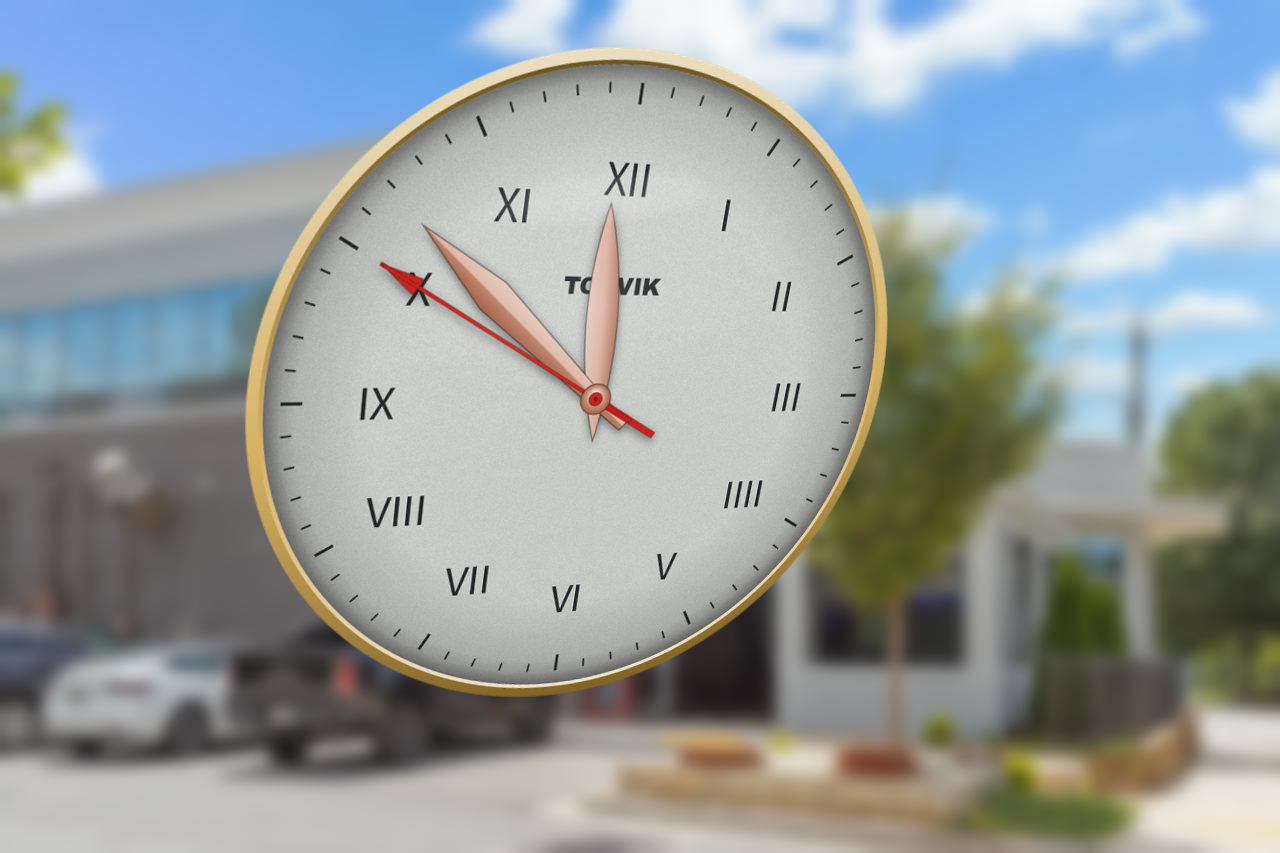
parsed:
11:51:50
